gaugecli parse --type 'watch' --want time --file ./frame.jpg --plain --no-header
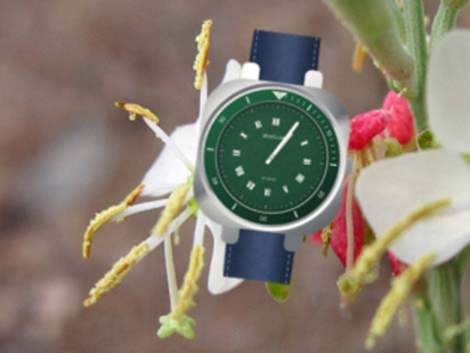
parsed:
1:05
